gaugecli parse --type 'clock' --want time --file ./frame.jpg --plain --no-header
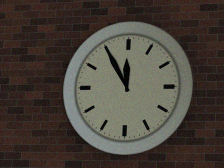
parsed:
11:55
